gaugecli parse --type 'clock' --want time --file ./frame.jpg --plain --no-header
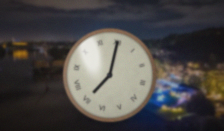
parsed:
7:00
